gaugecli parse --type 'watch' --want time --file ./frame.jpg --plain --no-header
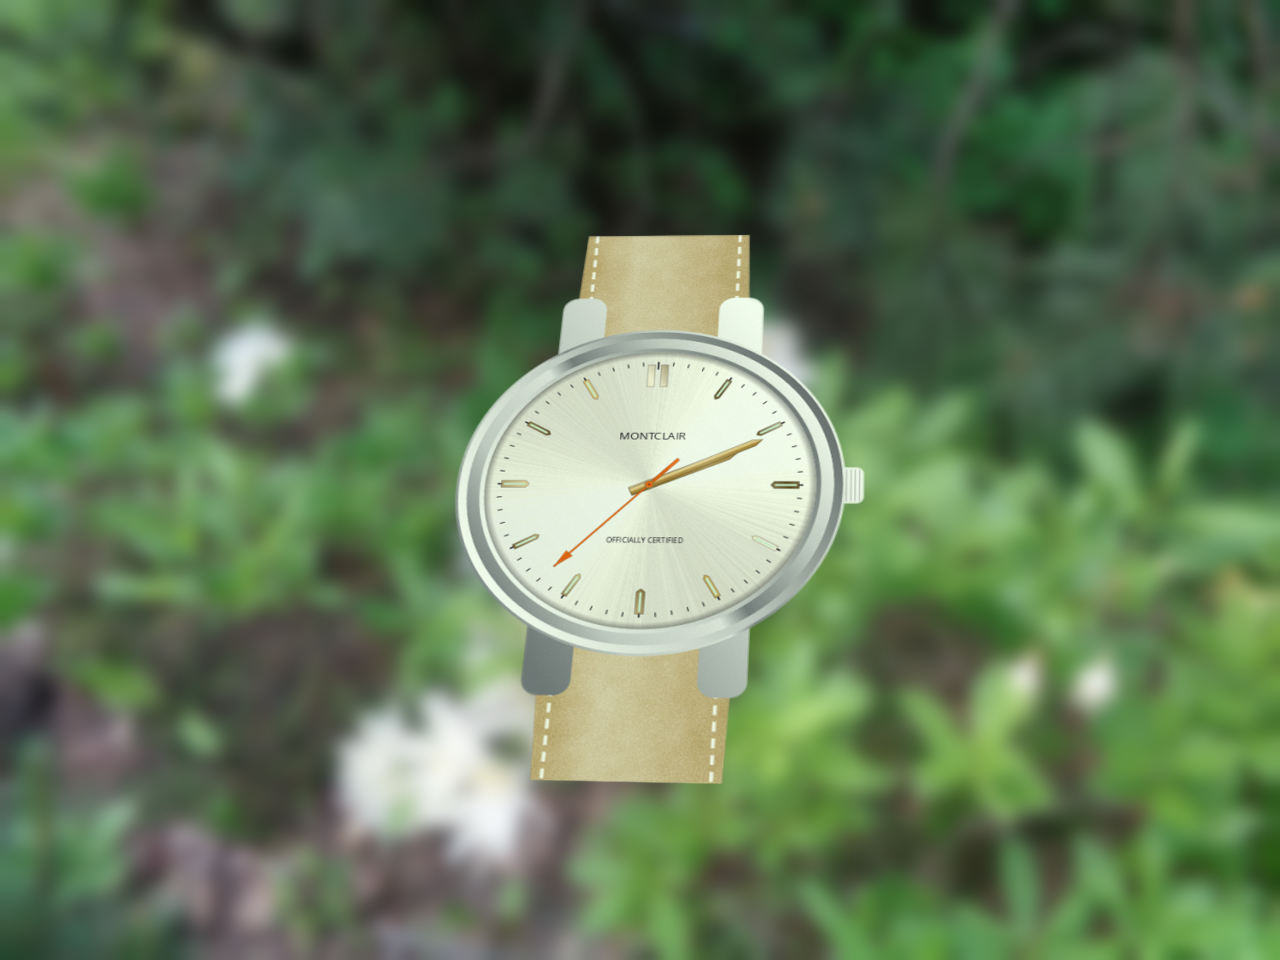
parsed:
2:10:37
